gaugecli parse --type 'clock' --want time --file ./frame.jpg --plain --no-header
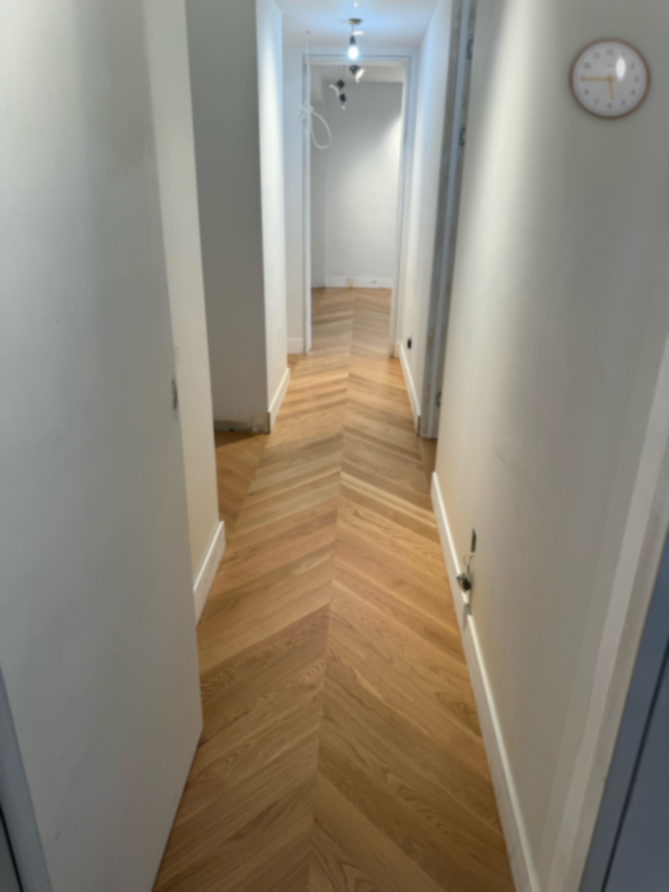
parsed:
5:45
